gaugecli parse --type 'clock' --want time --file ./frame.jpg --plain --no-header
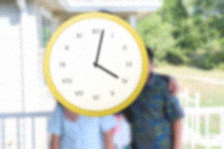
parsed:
4:02
